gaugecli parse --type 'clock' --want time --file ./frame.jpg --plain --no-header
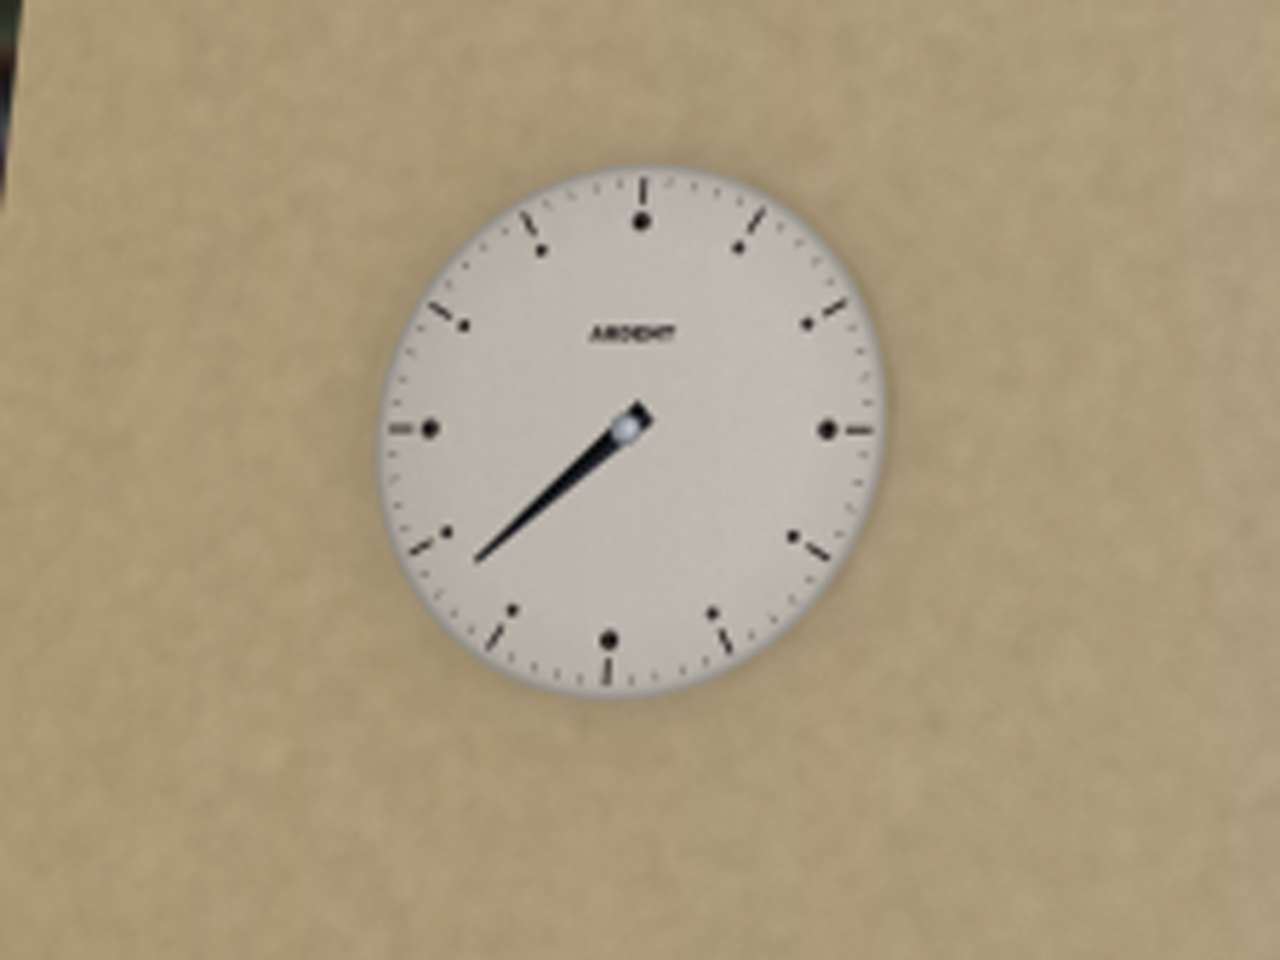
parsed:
7:38
